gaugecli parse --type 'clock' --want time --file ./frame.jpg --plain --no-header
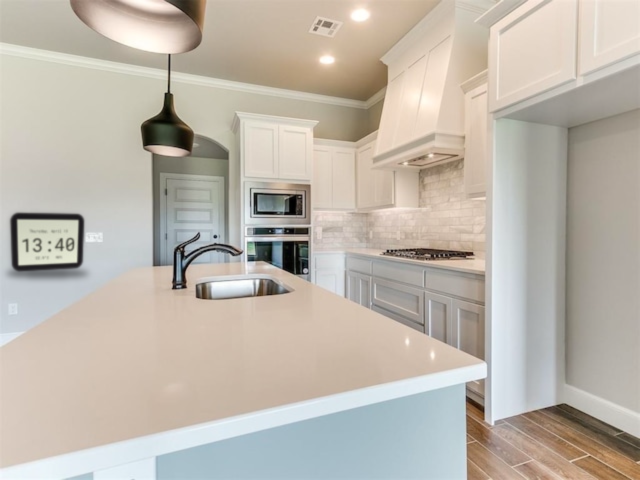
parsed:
13:40
